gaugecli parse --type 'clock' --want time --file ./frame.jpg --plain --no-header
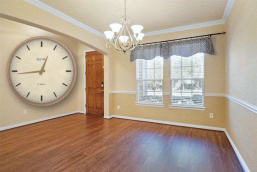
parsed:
12:44
